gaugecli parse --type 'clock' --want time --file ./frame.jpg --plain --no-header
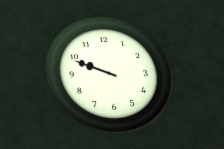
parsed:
9:49
